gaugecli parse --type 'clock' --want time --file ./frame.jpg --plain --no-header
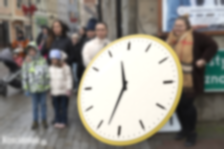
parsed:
11:33
